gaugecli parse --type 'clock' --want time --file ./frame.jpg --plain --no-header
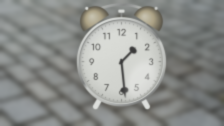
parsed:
1:29
